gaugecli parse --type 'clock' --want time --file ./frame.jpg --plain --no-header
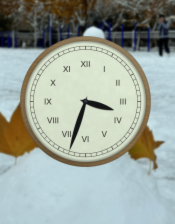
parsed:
3:33
